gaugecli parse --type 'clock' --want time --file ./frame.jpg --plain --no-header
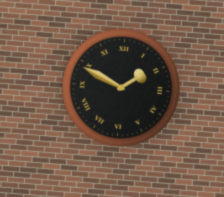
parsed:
1:49
